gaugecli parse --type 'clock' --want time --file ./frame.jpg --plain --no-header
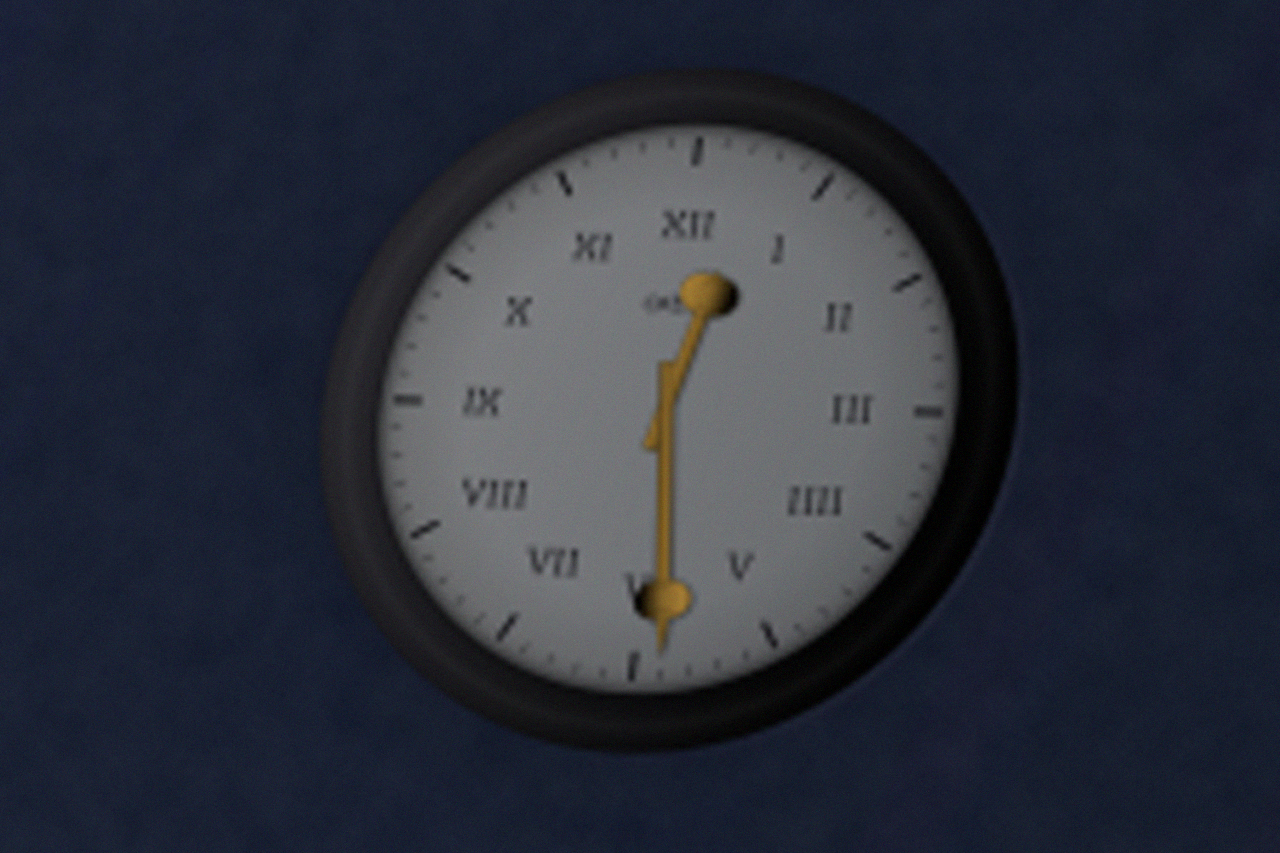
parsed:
12:29
